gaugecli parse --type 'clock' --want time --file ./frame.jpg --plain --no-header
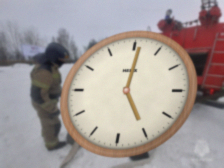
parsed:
5:01
